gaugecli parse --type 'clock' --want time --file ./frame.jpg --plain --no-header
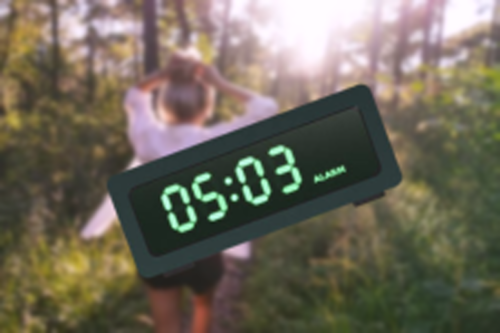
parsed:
5:03
